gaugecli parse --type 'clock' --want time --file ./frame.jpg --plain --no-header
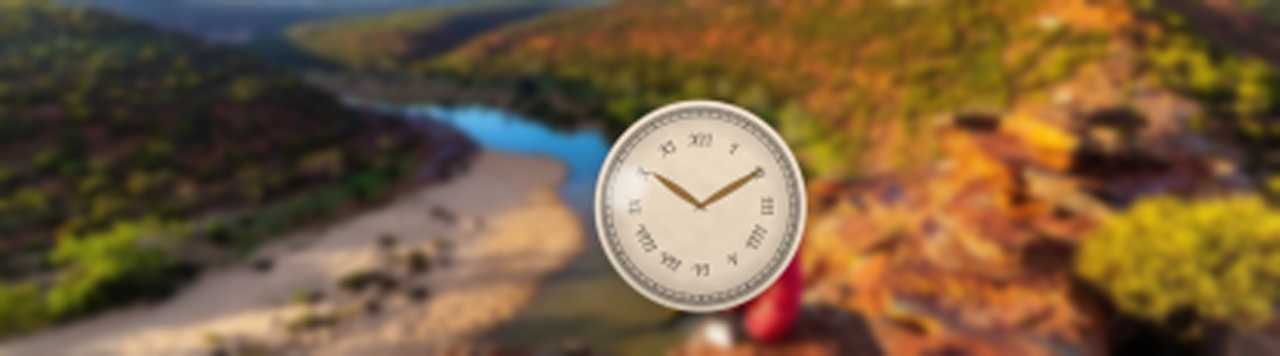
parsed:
10:10
